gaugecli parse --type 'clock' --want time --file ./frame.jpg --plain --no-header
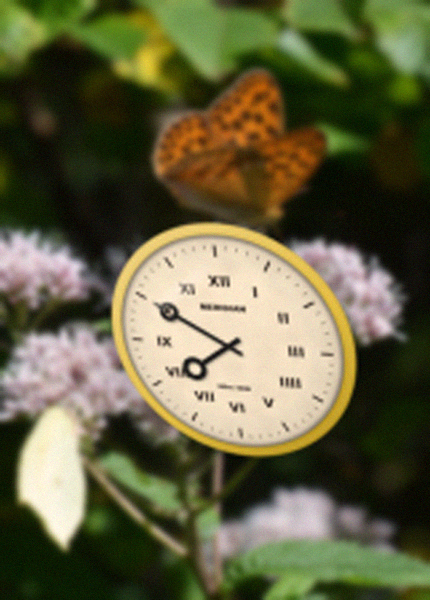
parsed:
7:50
